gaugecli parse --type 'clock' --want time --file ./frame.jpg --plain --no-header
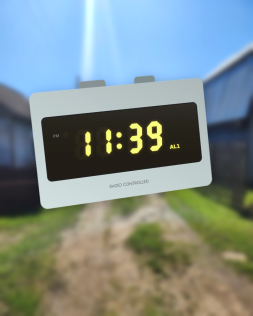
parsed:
11:39
